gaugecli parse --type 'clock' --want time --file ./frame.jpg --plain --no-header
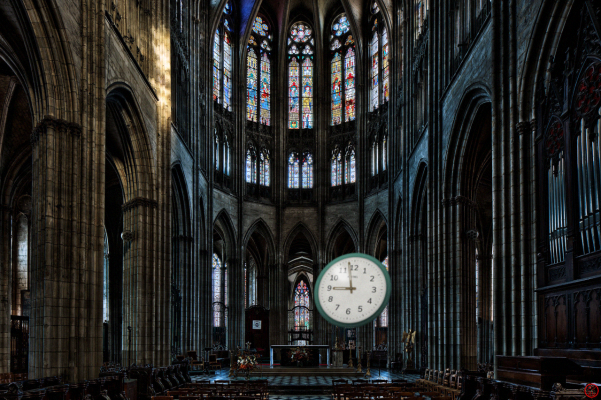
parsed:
8:58
